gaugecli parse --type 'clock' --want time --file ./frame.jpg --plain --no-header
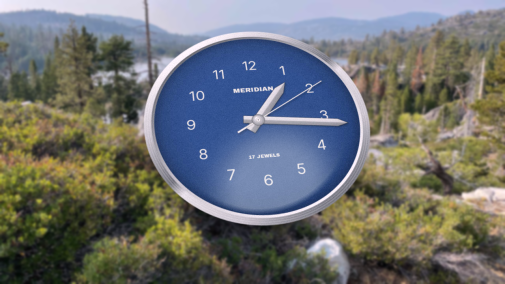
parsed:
1:16:10
